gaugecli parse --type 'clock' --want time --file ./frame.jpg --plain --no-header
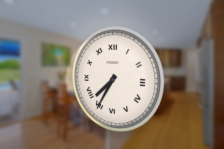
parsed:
7:35
